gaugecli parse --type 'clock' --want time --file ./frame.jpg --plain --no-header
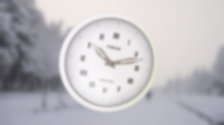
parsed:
10:12
